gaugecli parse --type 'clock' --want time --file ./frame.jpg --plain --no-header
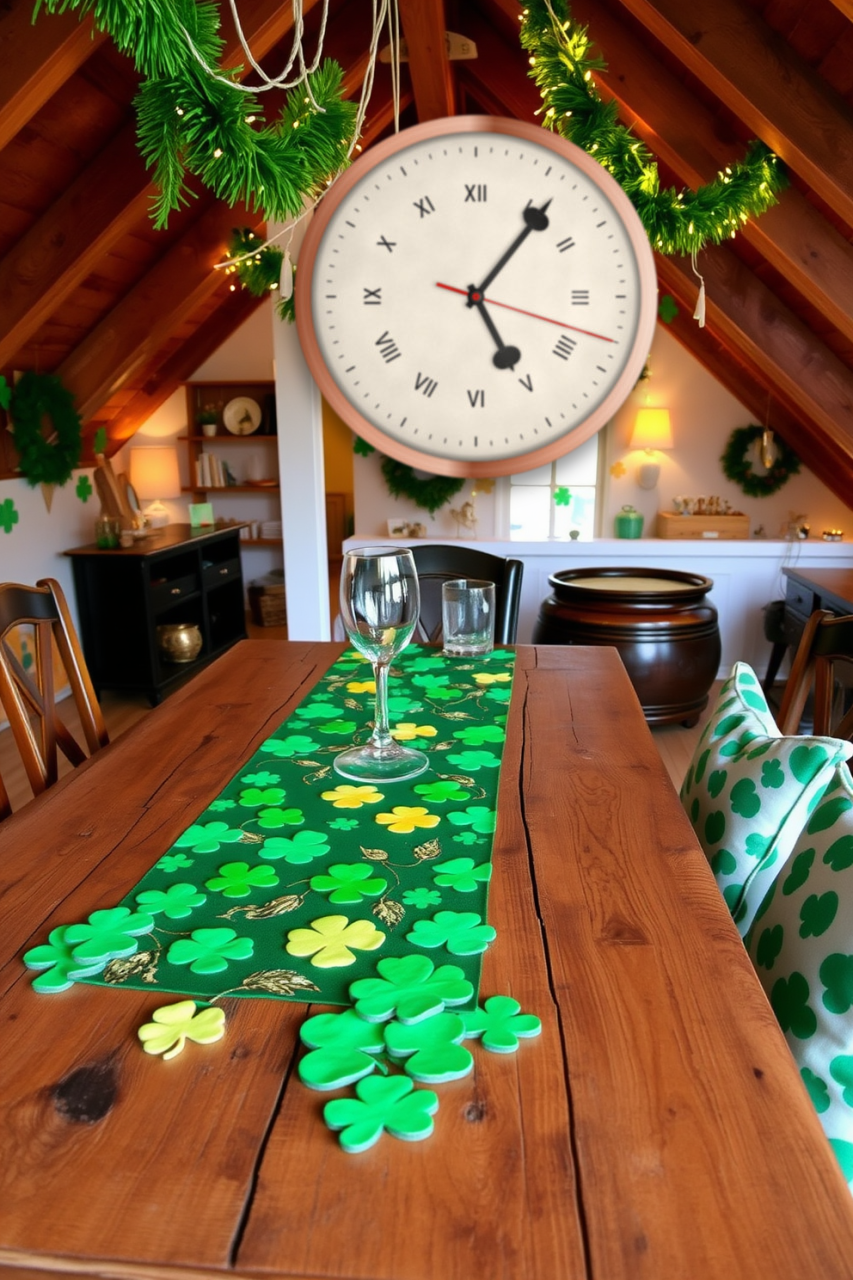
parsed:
5:06:18
